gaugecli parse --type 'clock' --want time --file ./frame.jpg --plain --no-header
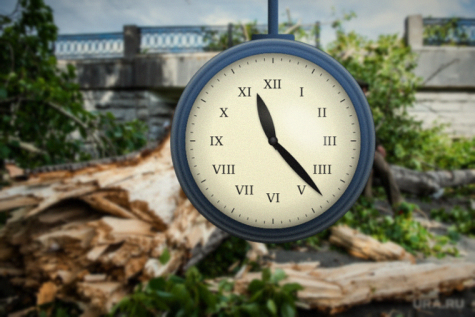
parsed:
11:23
